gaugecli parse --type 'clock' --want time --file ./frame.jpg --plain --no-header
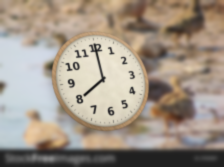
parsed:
8:00
